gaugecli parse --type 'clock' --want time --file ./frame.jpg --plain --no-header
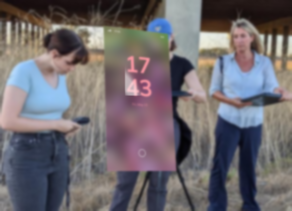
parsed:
17:43
